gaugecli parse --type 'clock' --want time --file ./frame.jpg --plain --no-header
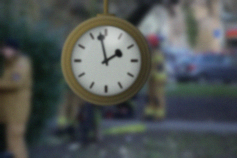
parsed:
1:58
